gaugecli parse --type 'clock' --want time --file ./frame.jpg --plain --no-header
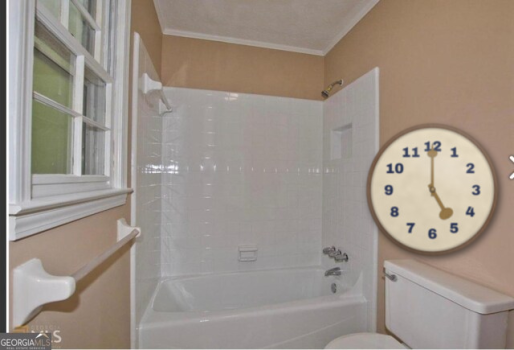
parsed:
5:00
